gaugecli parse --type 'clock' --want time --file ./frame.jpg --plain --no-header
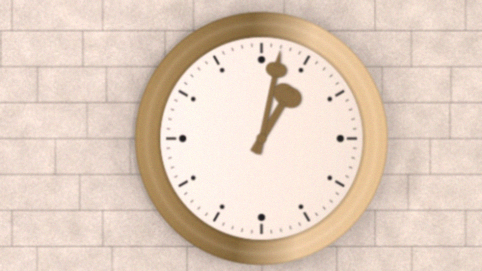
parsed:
1:02
